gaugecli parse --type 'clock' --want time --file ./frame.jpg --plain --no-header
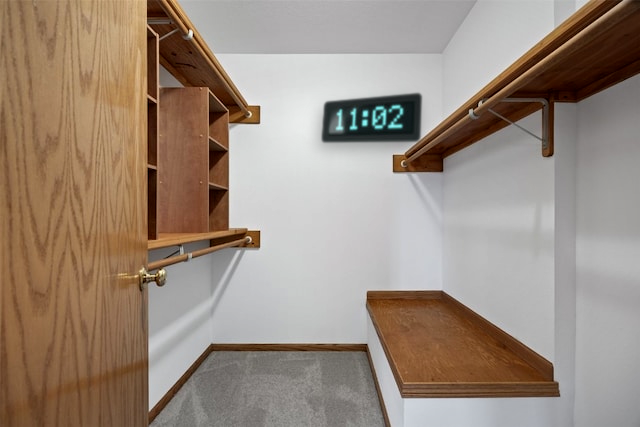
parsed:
11:02
